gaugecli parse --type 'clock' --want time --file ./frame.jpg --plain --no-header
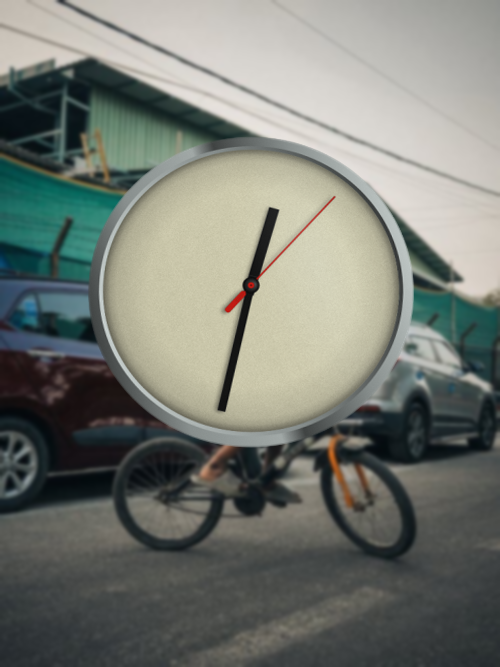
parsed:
12:32:07
